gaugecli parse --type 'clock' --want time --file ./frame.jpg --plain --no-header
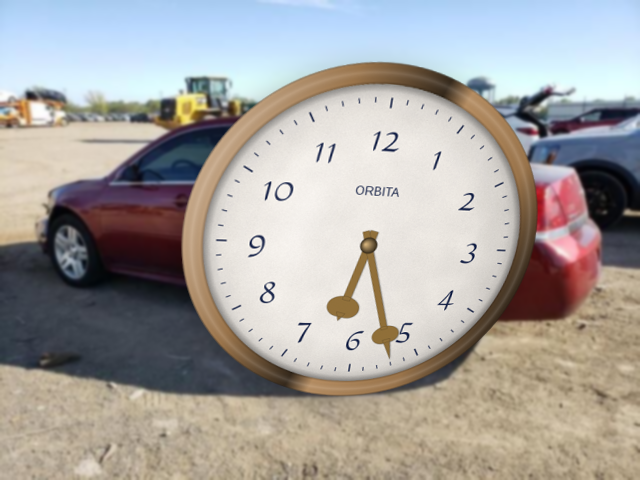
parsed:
6:27
